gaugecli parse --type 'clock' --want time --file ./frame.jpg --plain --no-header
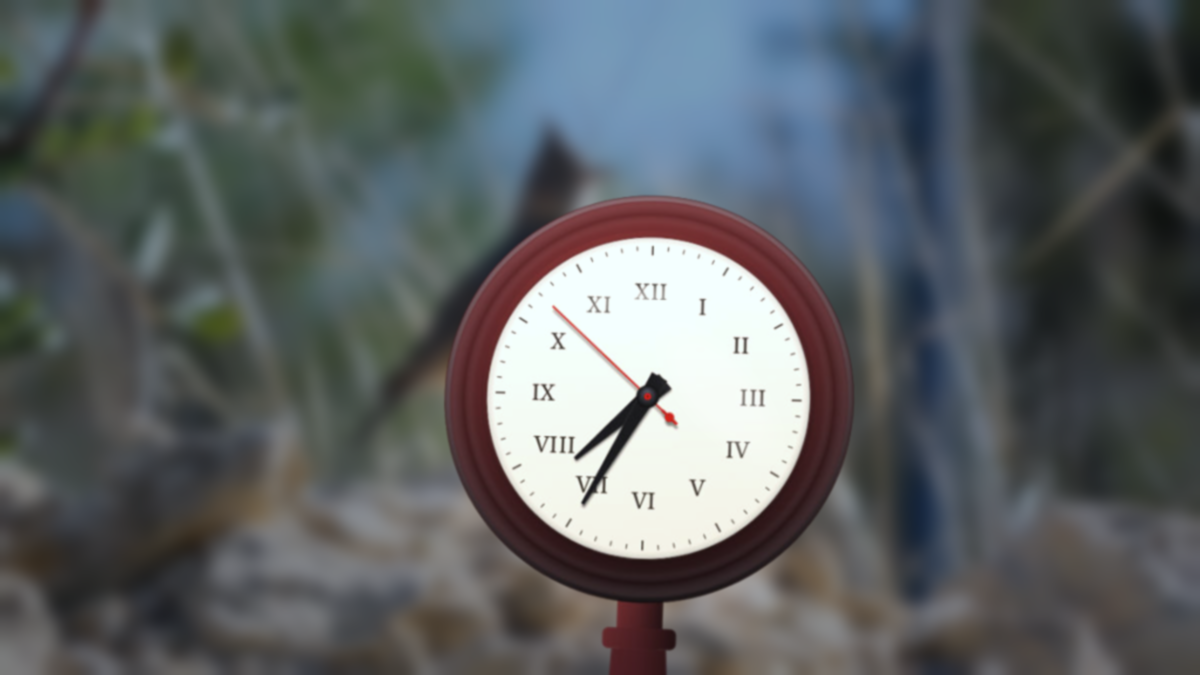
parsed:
7:34:52
